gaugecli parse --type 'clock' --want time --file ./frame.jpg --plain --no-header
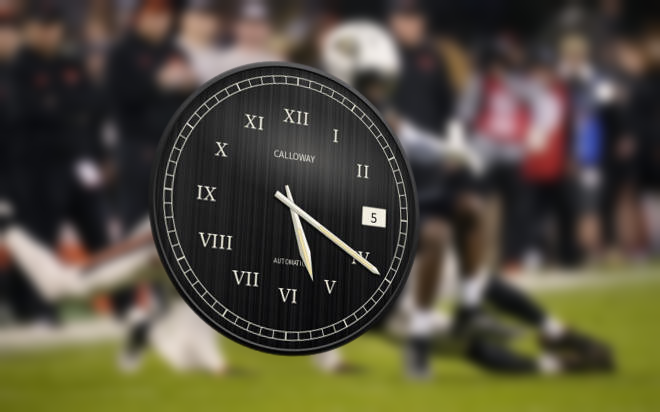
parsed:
5:20
